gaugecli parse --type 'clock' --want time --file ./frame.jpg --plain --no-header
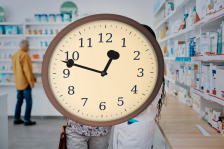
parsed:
12:48
